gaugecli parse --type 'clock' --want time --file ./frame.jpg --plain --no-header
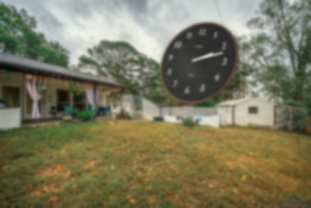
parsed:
2:12
